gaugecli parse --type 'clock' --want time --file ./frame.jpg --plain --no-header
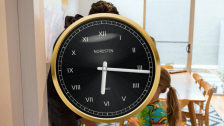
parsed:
6:16
